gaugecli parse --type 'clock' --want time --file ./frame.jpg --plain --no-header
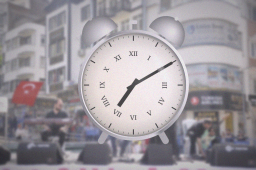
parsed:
7:10
